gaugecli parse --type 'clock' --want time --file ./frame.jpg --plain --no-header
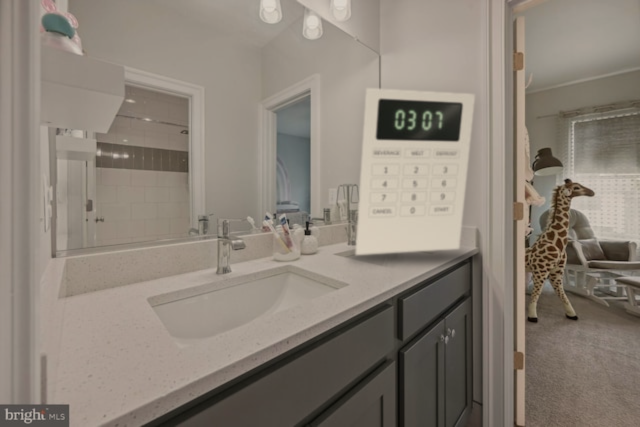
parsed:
3:07
